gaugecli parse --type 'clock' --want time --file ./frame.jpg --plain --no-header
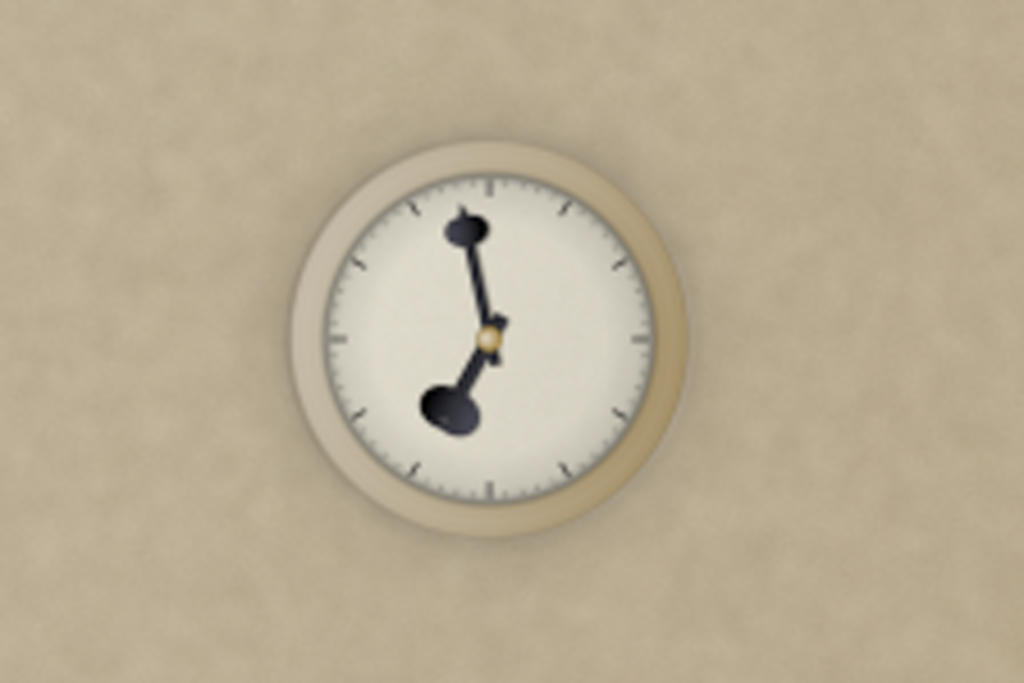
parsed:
6:58
